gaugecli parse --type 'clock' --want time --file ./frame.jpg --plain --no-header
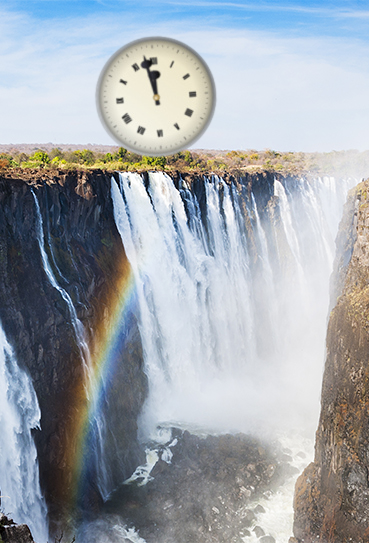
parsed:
11:58
